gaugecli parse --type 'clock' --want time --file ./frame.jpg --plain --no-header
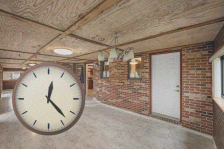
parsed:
12:23
